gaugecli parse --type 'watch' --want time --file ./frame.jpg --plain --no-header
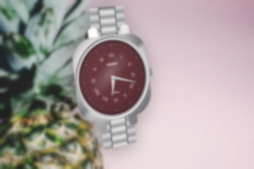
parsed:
6:18
